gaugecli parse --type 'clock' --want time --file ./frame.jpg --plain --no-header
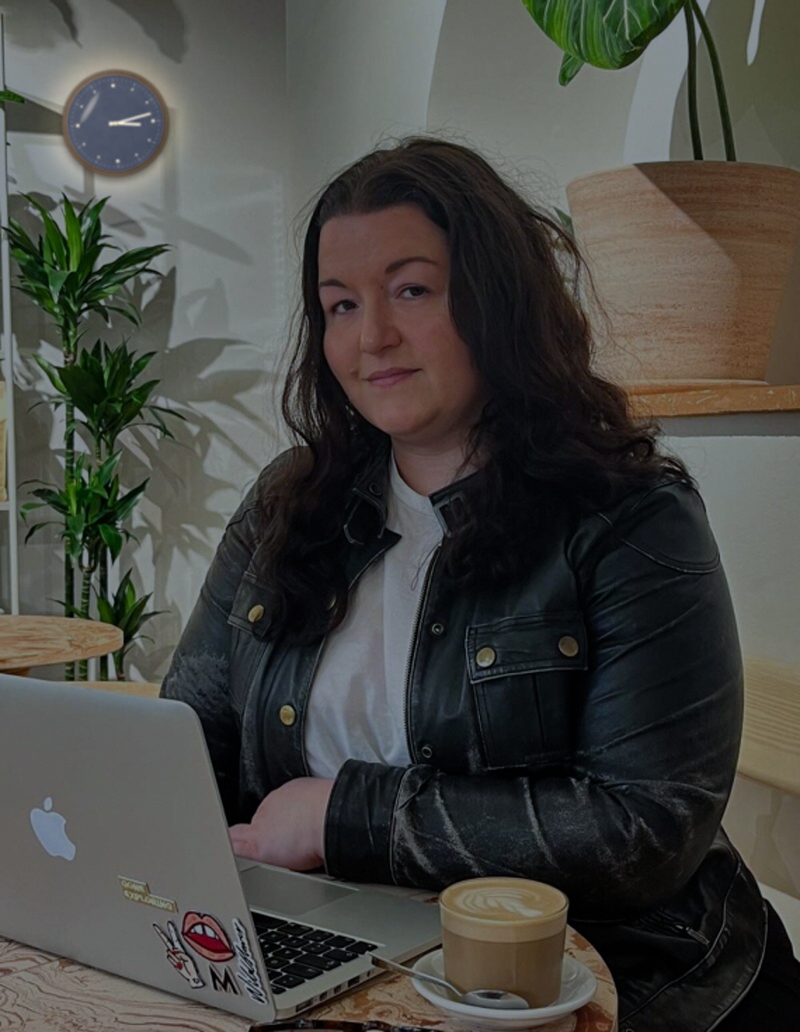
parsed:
3:13
